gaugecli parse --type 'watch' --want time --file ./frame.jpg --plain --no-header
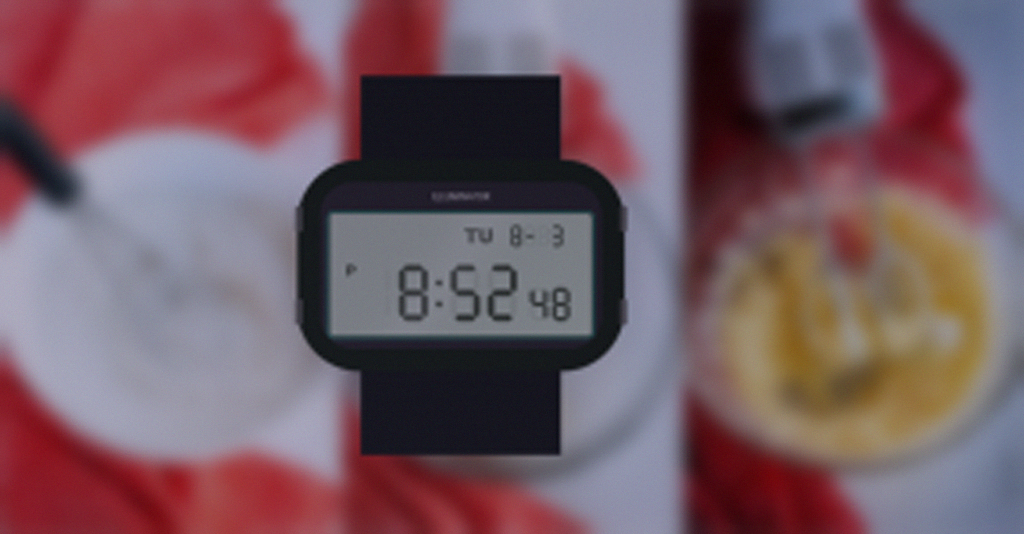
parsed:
8:52:48
